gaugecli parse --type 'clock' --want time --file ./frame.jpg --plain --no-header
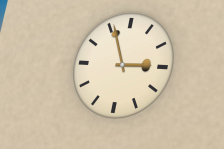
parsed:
2:56
